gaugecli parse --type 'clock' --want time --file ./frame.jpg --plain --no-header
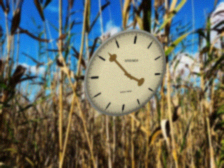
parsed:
3:52
